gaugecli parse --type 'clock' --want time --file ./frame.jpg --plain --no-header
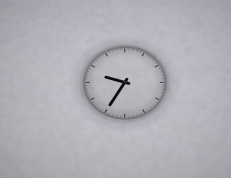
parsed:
9:35
